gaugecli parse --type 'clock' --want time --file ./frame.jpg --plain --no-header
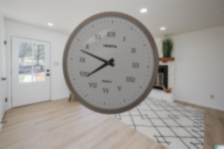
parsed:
7:48
